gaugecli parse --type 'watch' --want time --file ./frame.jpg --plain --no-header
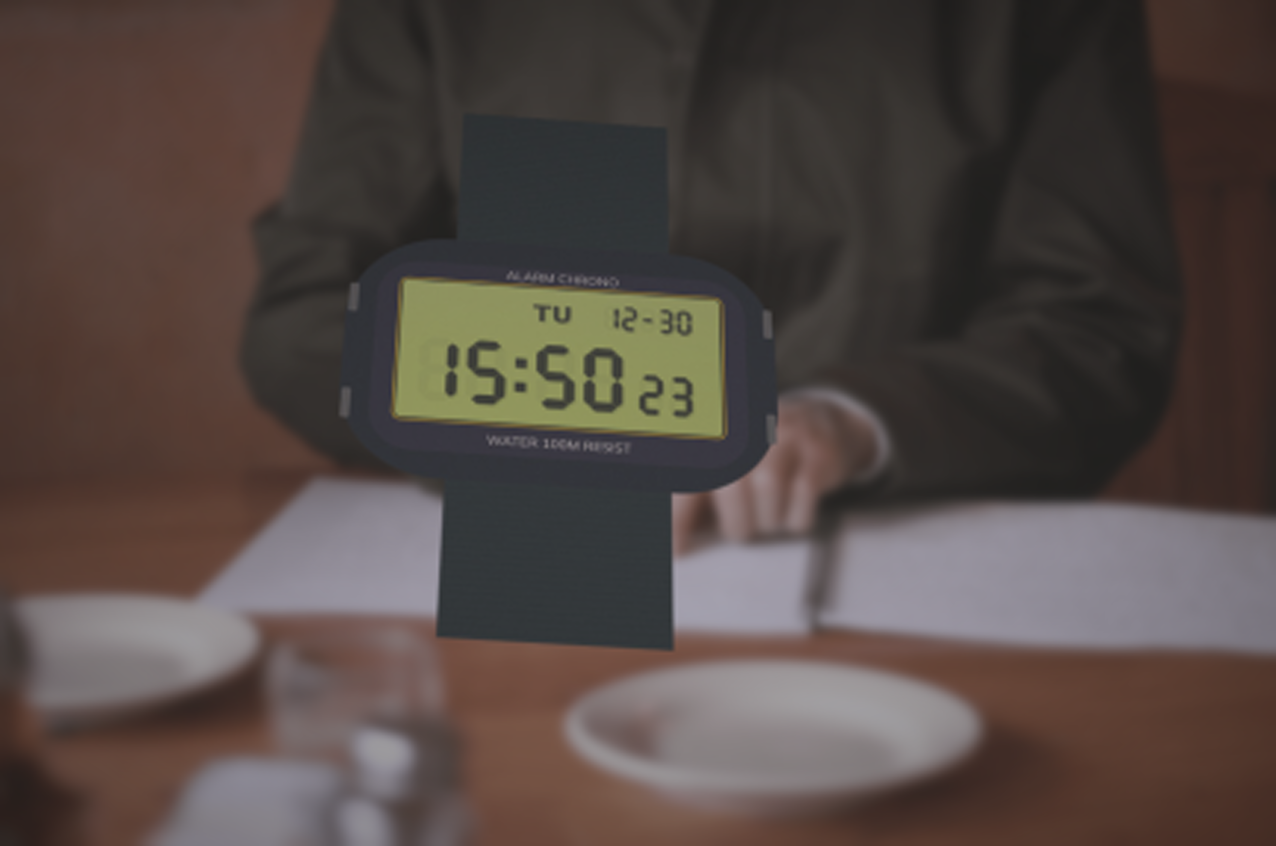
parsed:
15:50:23
